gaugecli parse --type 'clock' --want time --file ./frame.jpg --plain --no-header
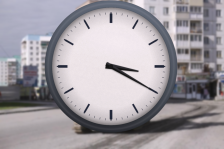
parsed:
3:20
